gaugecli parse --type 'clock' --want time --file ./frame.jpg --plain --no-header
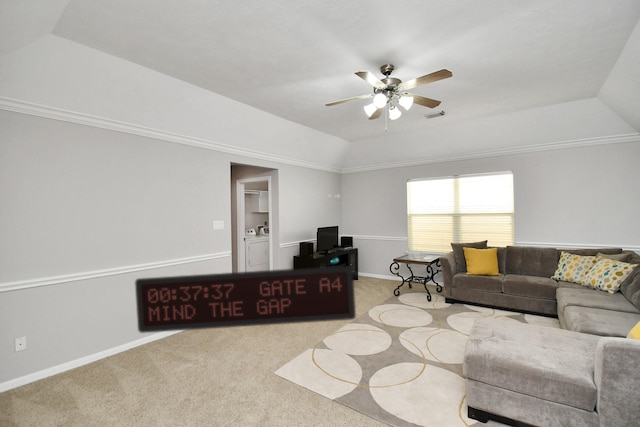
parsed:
0:37:37
